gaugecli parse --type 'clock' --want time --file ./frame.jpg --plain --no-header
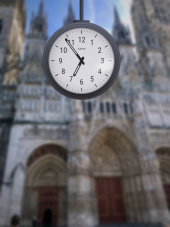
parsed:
6:54
